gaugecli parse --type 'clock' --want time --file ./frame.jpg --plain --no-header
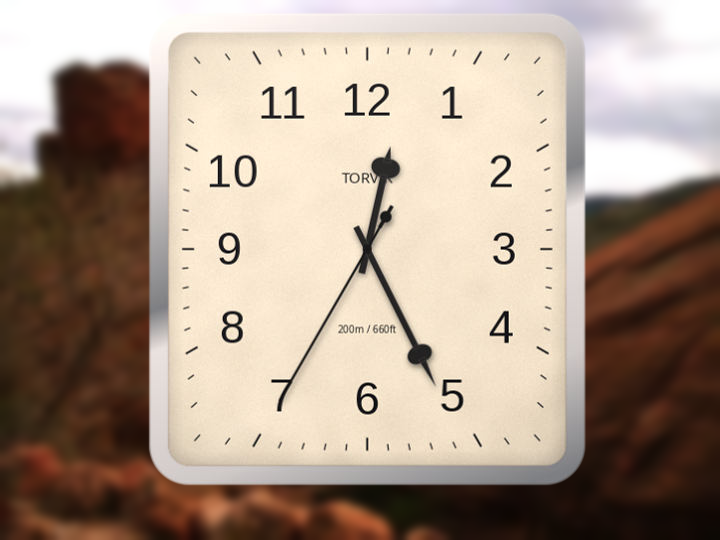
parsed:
12:25:35
